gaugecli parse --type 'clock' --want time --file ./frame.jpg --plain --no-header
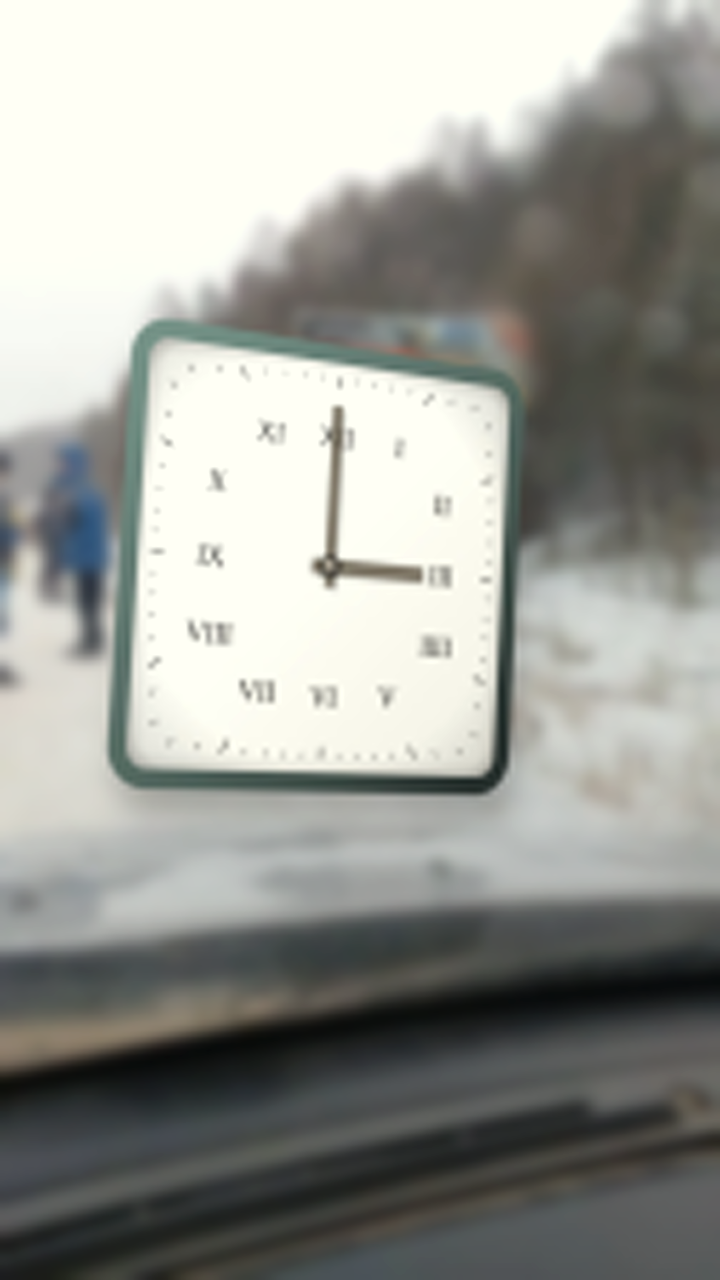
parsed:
3:00
